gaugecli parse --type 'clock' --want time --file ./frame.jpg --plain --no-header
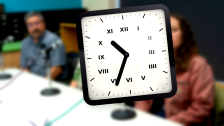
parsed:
10:34
